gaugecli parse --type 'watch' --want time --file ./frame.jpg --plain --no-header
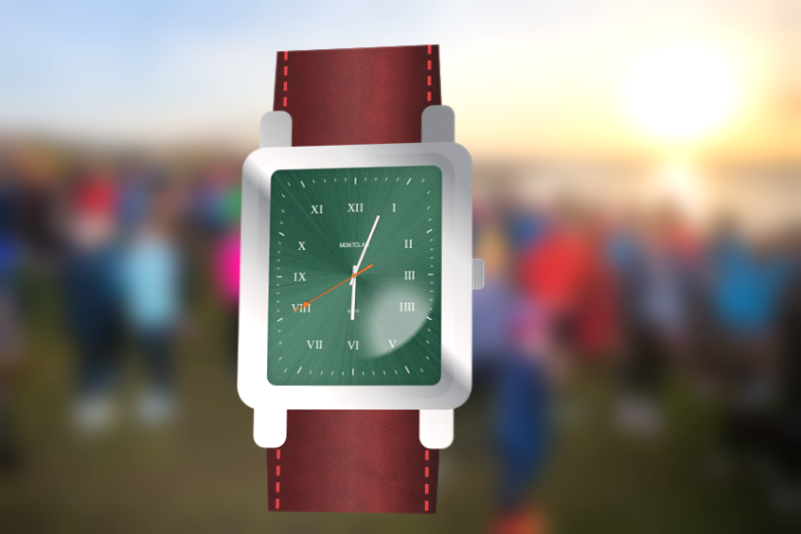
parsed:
6:03:40
